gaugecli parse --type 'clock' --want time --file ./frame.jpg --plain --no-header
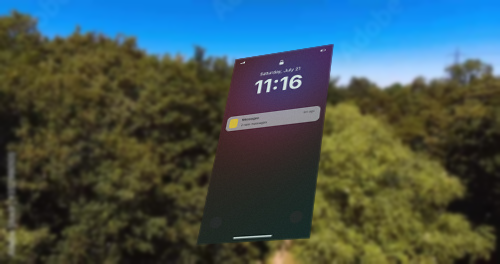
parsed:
11:16
